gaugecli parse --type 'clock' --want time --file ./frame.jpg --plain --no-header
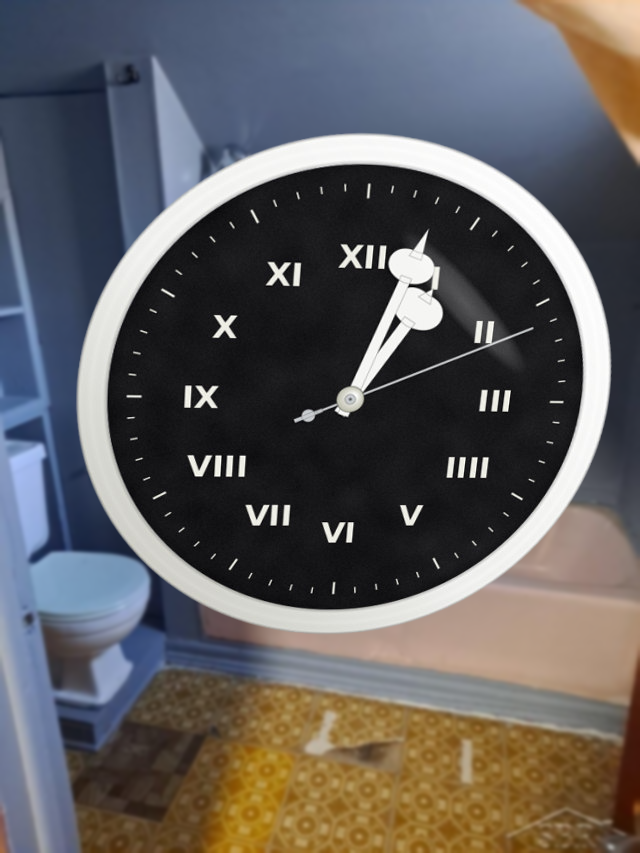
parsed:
1:03:11
